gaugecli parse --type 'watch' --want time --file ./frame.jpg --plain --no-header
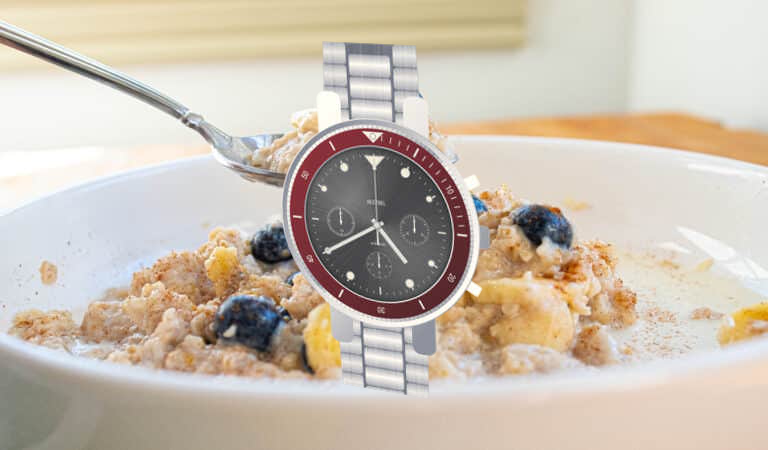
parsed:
4:40
